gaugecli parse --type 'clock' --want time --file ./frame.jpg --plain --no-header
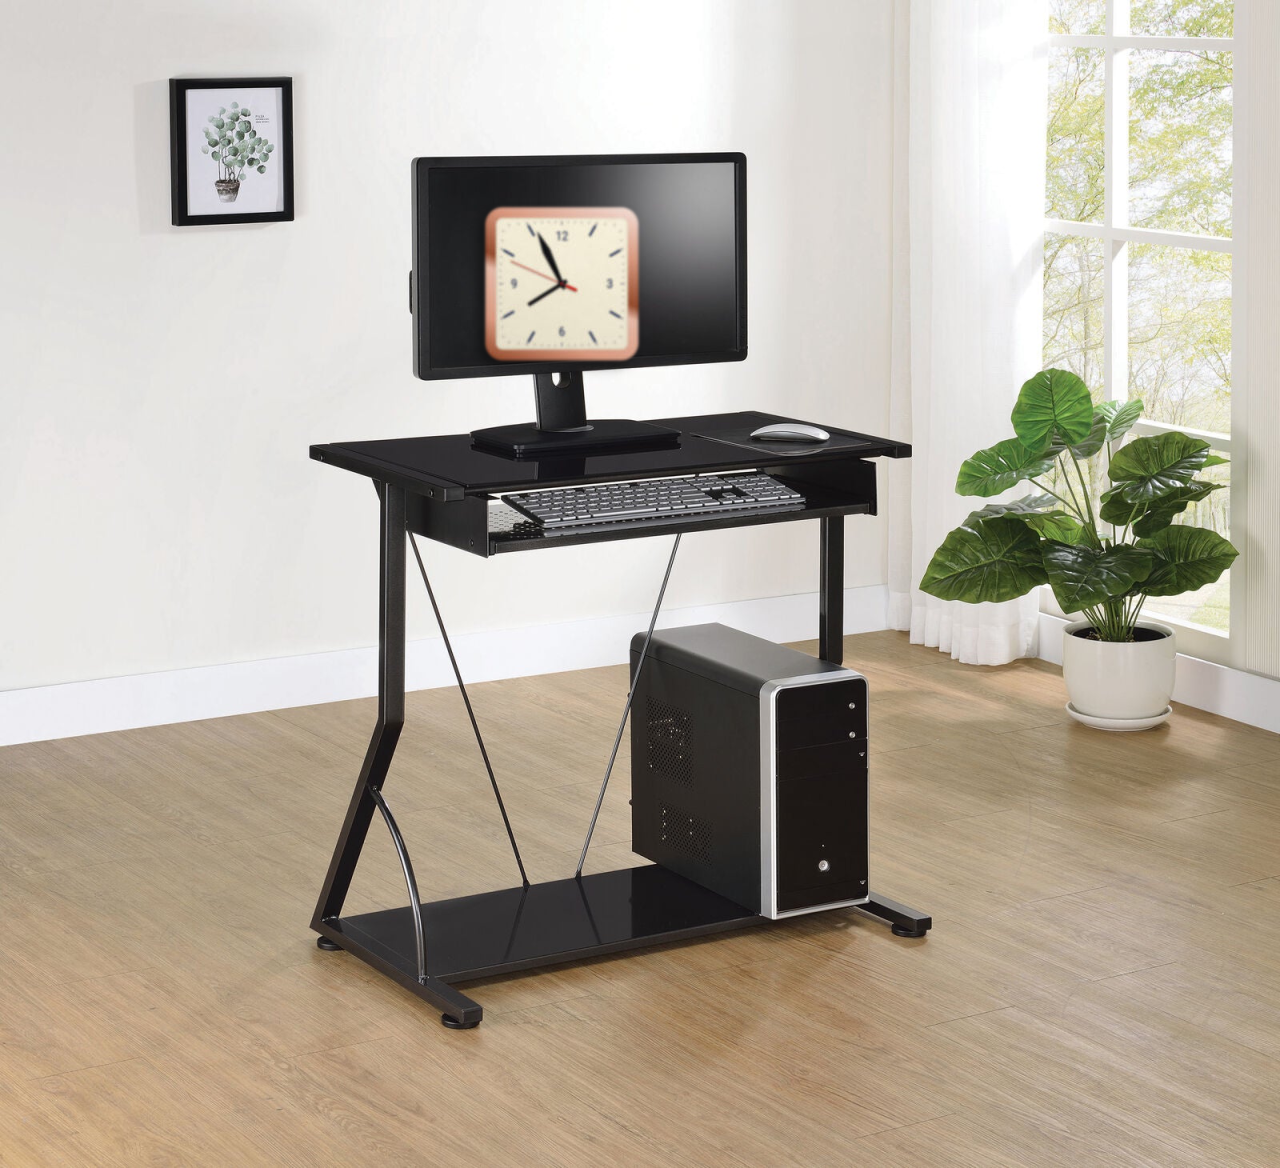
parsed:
7:55:49
